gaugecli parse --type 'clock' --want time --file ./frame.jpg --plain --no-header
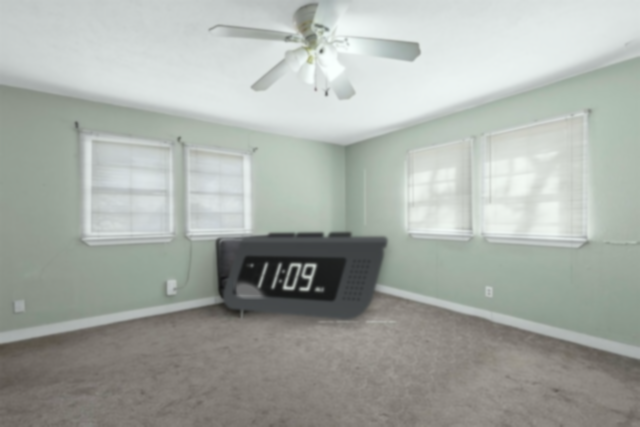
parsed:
11:09
